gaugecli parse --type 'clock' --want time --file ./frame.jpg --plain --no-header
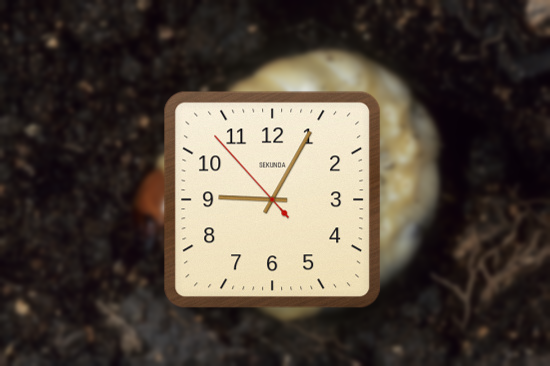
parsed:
9:04:53
